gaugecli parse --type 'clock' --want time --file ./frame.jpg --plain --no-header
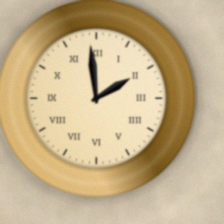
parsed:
1:59
